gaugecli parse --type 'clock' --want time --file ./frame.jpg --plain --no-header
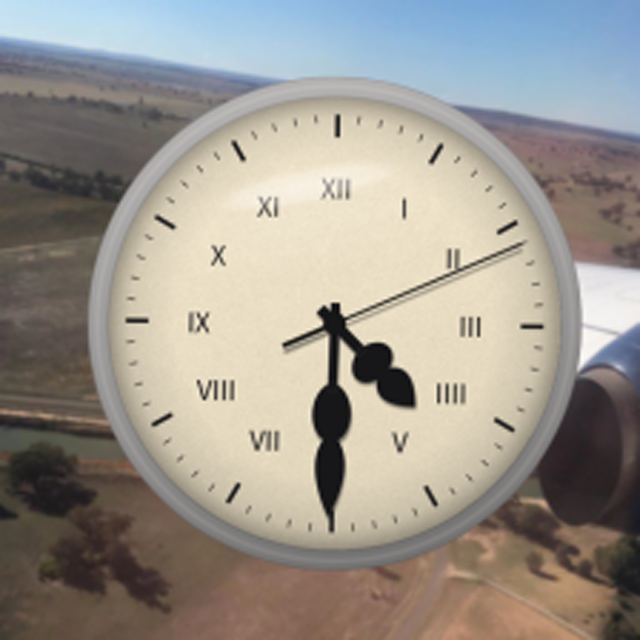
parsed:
4:30:11
